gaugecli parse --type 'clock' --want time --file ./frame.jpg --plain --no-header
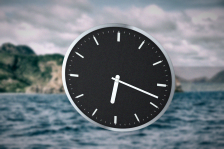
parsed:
6:18
